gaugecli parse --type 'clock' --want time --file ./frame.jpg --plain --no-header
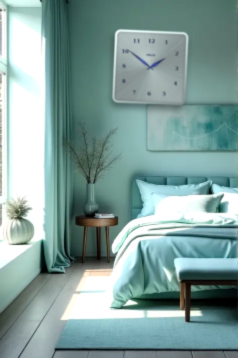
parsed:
1:51
